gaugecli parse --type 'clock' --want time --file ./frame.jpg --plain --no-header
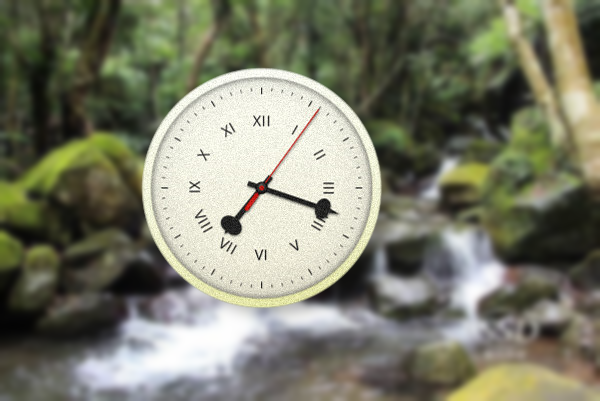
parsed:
7:18:06
